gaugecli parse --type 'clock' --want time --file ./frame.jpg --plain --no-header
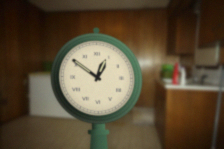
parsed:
12:51
